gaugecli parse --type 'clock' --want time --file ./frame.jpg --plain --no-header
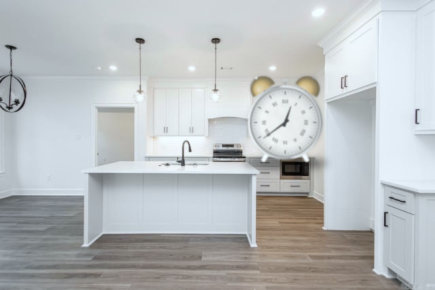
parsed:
12:39
